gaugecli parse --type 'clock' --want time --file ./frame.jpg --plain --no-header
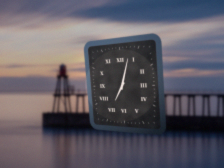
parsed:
7:03
